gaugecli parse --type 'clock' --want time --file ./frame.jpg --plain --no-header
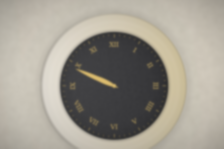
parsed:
9:49
